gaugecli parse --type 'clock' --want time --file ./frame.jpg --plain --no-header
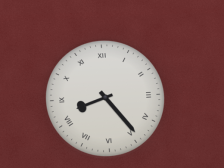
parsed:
8:24
